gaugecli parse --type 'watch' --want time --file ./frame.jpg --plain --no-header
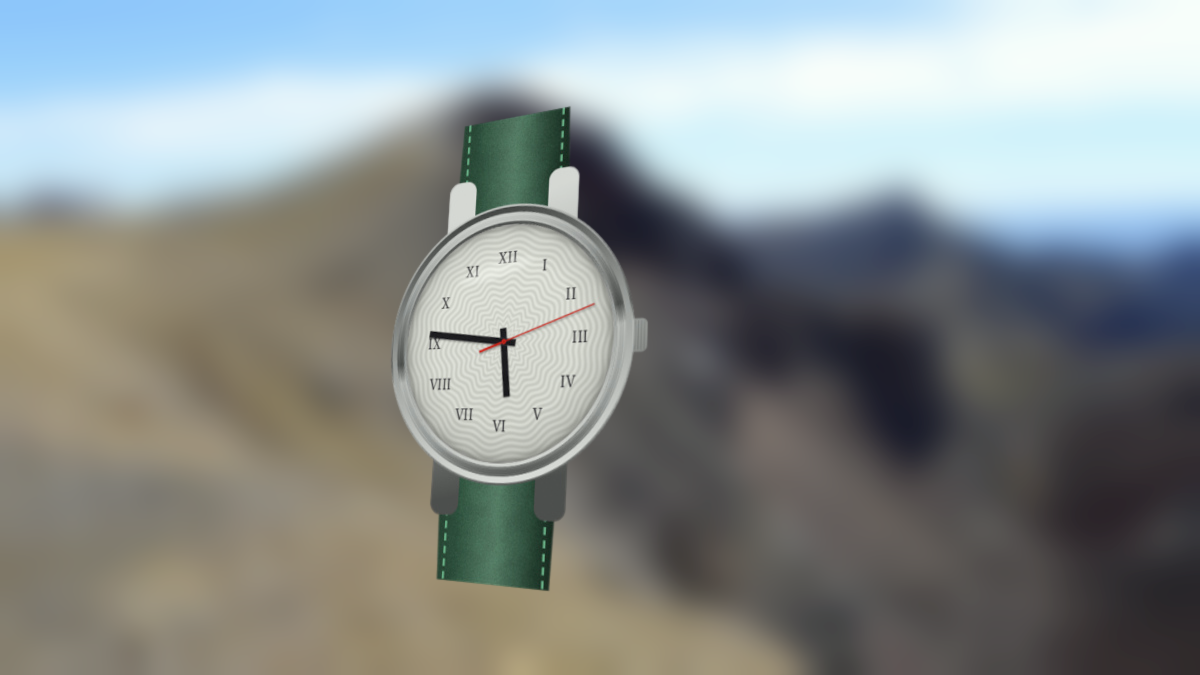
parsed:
5:46:12
